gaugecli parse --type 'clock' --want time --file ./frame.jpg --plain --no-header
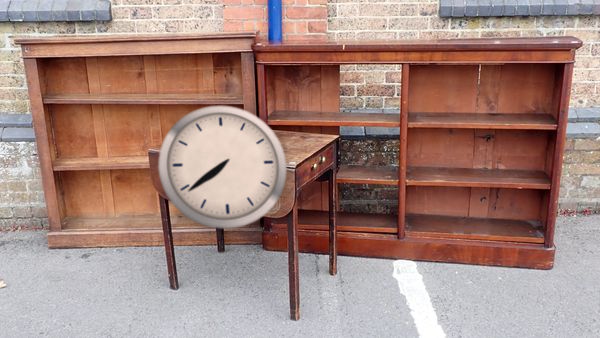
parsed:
7:39
